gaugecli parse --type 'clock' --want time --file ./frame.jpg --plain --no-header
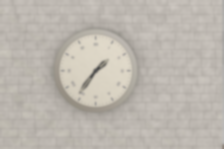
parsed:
1:36
